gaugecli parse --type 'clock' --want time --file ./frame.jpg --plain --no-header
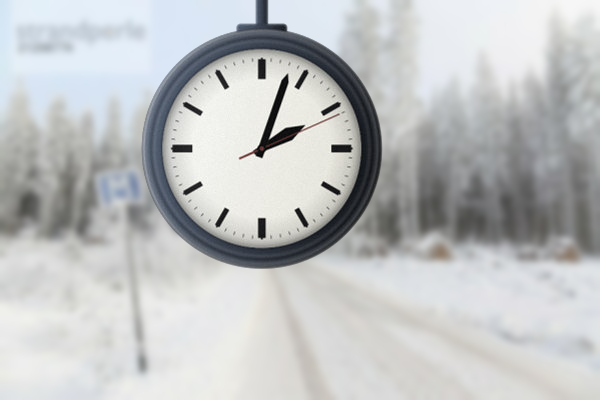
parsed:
2:03:11
